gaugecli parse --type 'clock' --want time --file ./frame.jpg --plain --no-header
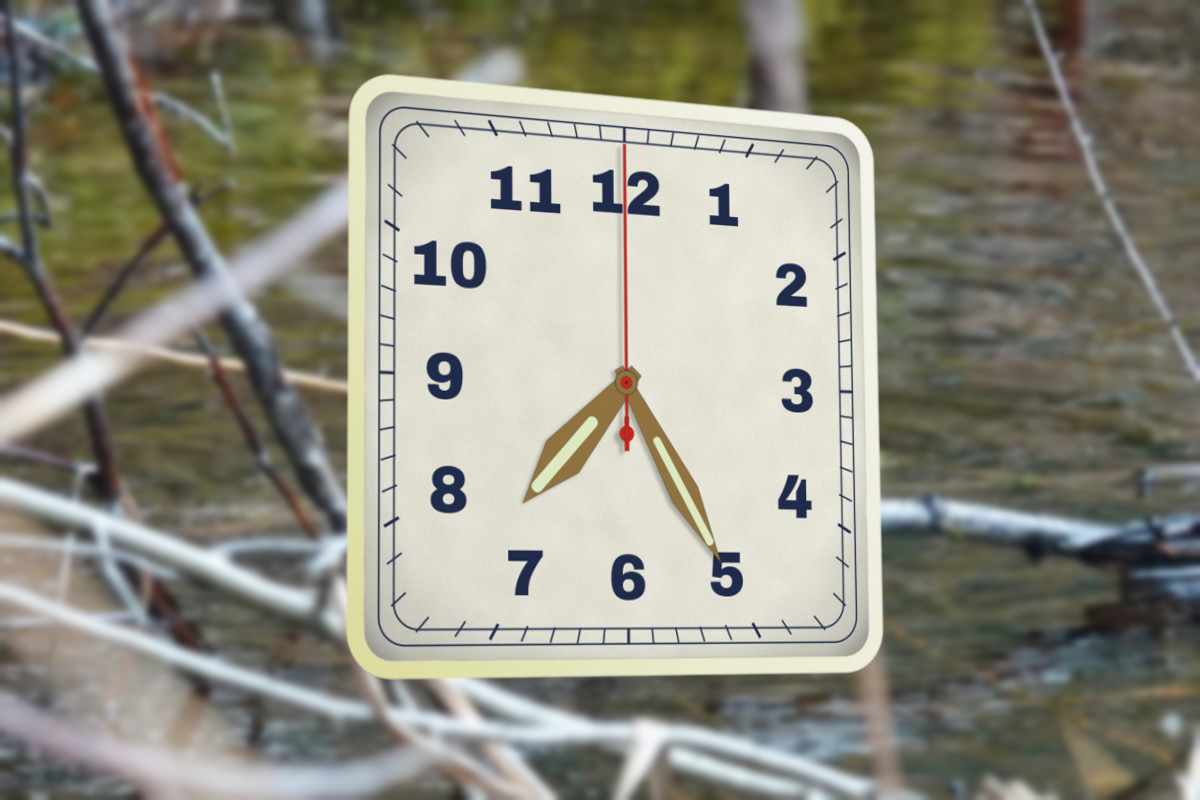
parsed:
7:25:00
